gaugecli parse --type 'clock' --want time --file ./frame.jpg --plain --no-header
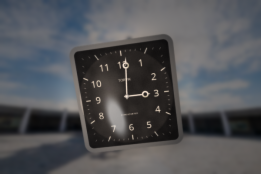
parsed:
3:01
